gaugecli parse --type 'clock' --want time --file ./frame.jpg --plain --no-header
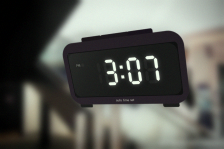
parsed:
3:07
